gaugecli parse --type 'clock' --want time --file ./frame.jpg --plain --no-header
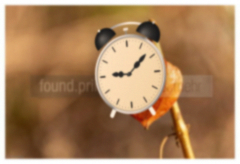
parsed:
9:08
